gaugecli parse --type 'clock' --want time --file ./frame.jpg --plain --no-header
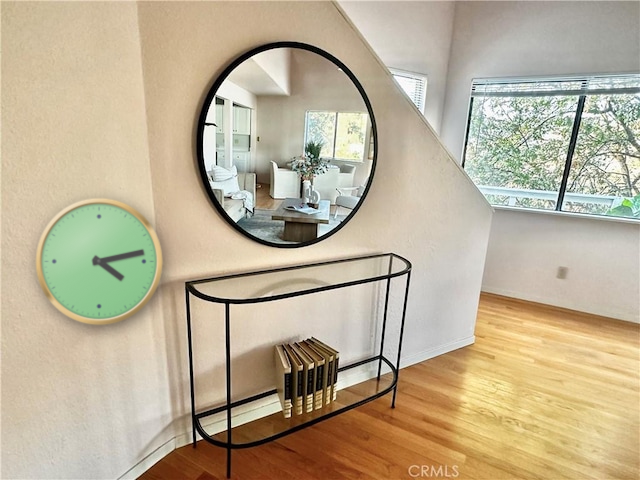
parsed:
4:13
